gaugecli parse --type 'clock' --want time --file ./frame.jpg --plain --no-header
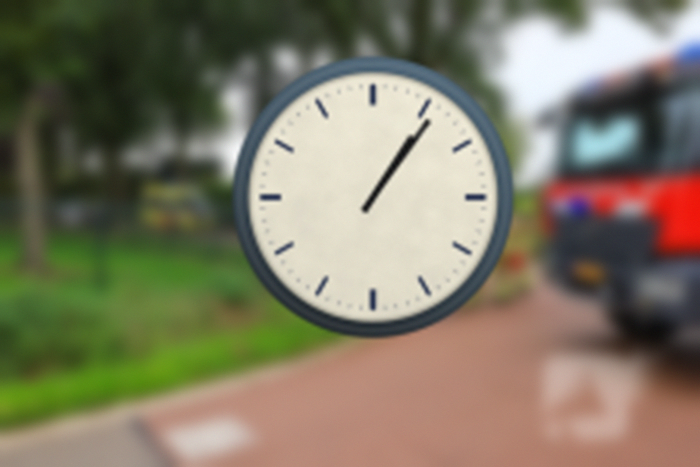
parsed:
1:06
